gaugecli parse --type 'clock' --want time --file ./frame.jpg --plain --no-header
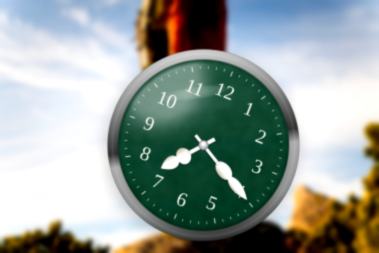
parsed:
7:20
